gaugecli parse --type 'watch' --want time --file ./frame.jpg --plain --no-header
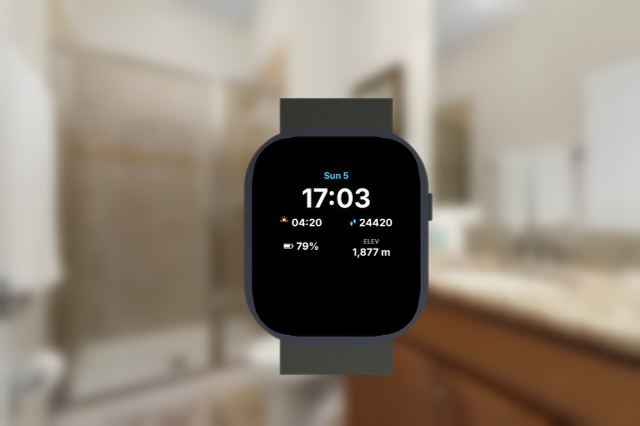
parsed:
17:03
